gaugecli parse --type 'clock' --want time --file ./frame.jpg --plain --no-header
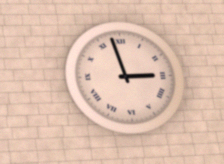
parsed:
2:58
